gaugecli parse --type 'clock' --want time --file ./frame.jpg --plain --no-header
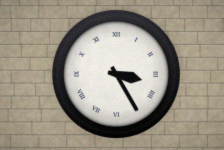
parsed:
3:25
